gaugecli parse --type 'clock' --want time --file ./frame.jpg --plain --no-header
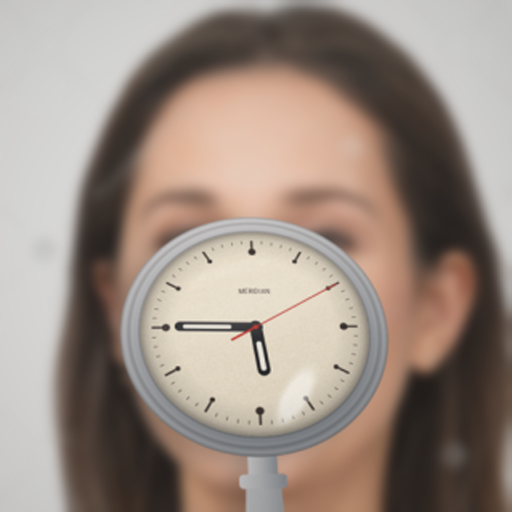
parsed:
5:45:10
